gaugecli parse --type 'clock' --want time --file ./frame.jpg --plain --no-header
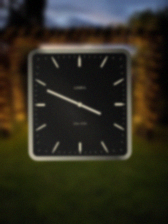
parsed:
3:49
